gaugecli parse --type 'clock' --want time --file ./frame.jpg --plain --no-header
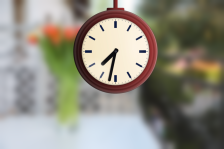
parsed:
7:32
